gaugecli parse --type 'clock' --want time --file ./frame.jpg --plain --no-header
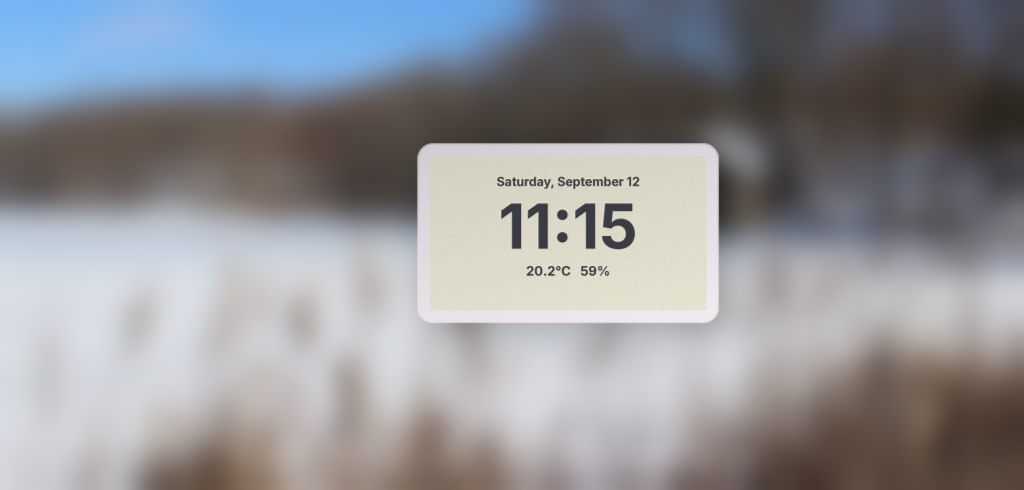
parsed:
11:15
